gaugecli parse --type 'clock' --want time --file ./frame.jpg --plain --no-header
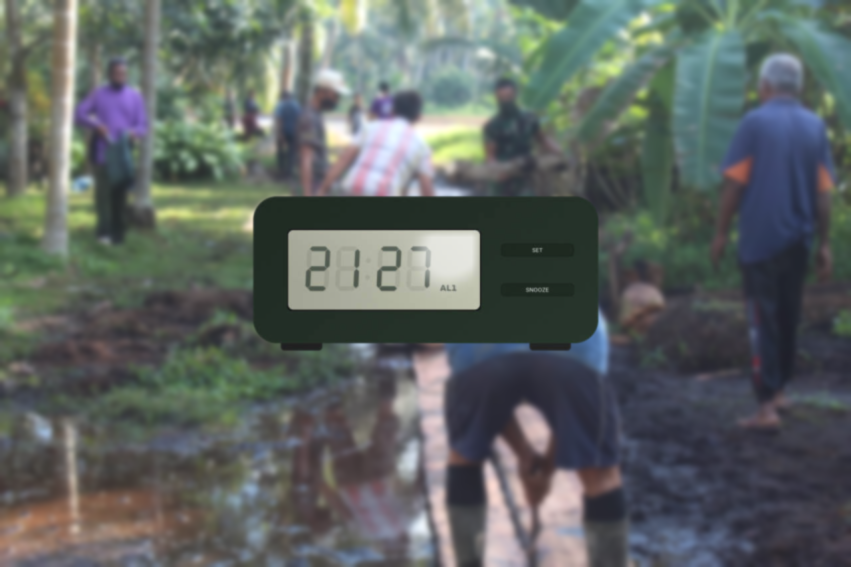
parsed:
21:27
